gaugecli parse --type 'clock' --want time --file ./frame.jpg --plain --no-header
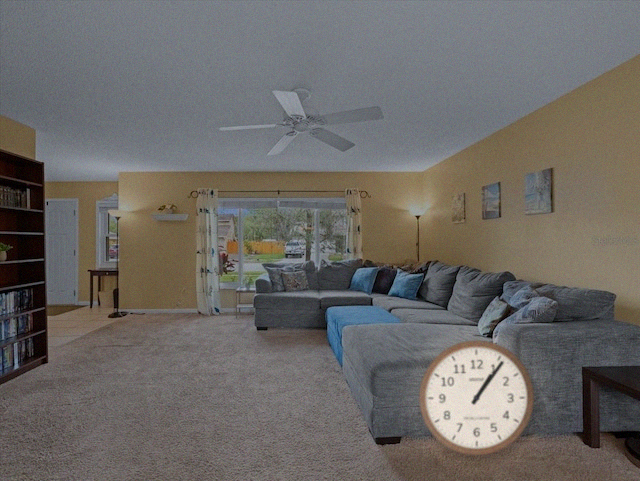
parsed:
1:06
